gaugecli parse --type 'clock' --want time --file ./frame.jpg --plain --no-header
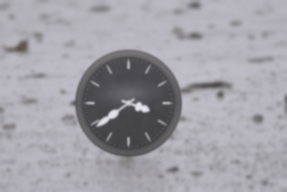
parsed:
3:39
